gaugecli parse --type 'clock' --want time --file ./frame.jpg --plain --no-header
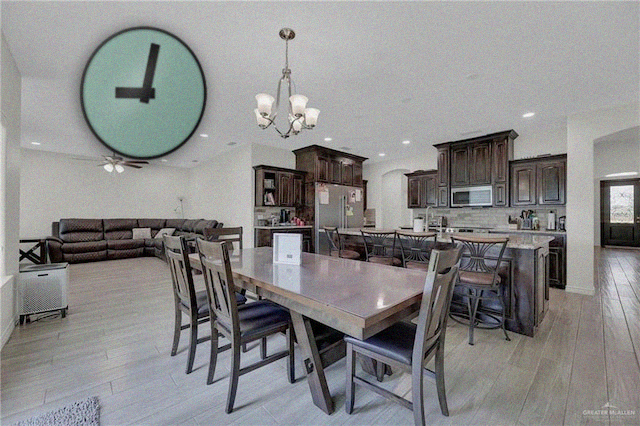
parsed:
9:02
